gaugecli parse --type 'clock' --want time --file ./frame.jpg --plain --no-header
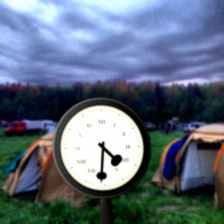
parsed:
4:31
